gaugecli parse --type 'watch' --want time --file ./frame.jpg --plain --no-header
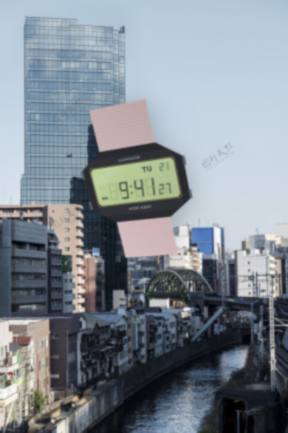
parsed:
9:41:27
